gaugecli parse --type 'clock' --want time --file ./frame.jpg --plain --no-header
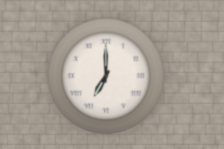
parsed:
7:00
